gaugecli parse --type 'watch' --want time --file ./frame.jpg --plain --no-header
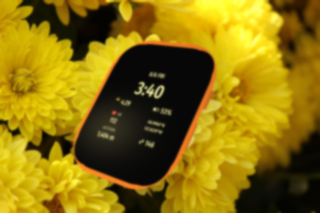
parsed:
3:40
